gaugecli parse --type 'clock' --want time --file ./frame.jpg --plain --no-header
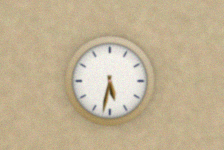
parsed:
5:32
